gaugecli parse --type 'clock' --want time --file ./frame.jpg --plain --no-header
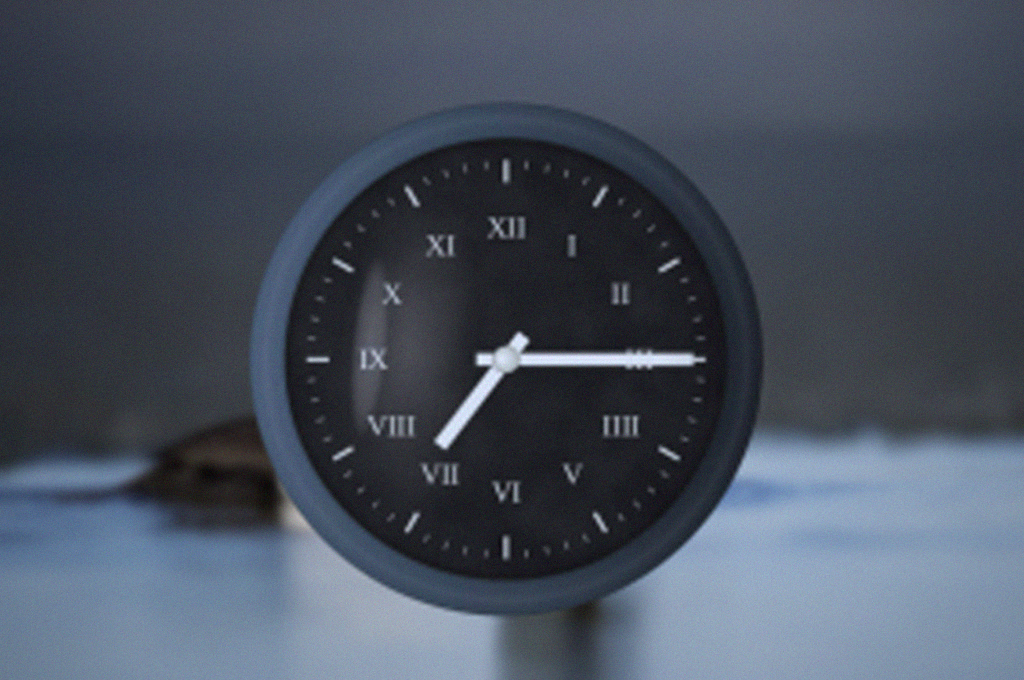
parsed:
7:15
